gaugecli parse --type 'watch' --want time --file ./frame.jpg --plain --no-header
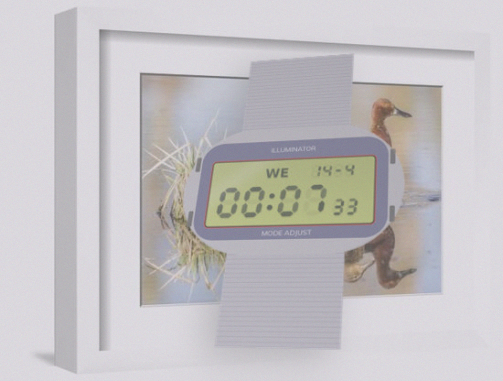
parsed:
0:07:33
